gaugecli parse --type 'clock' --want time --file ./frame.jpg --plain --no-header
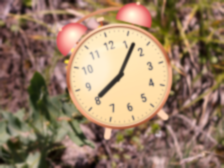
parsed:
8:07
